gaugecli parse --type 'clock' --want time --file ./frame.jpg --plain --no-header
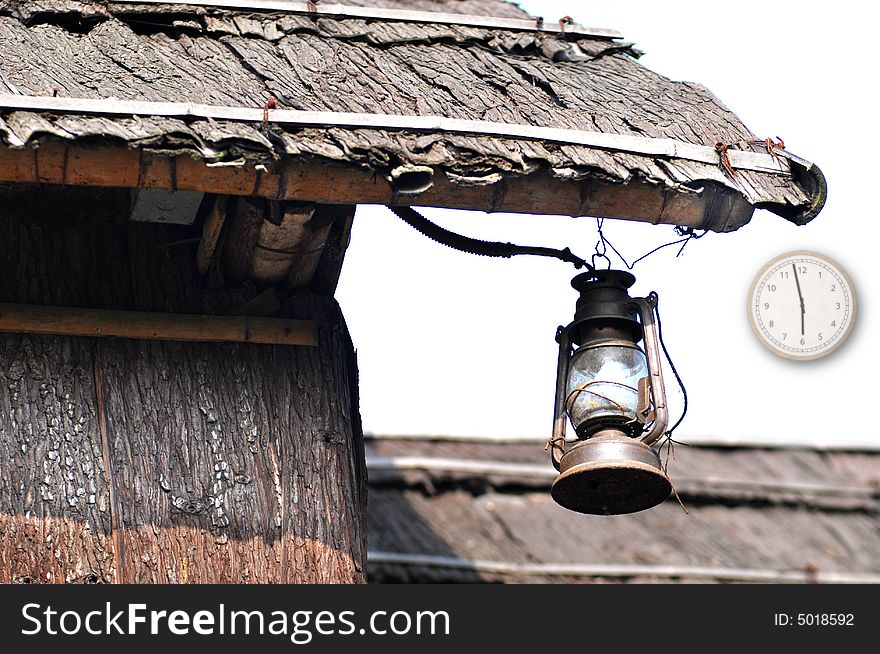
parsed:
5:58
